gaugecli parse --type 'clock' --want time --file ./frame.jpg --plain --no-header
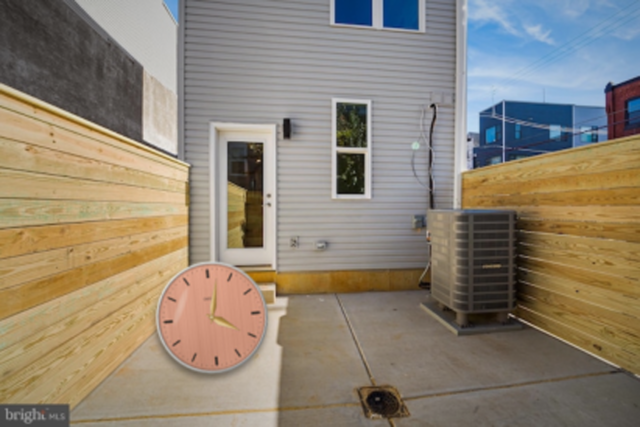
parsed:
4:02
